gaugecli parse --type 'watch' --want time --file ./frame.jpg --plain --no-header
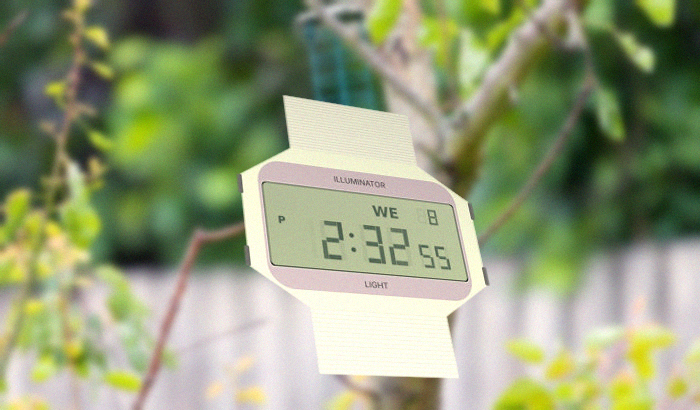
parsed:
2:32:55
